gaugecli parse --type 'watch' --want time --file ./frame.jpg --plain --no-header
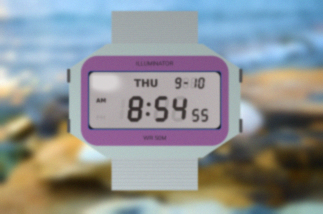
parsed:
8:54:55
